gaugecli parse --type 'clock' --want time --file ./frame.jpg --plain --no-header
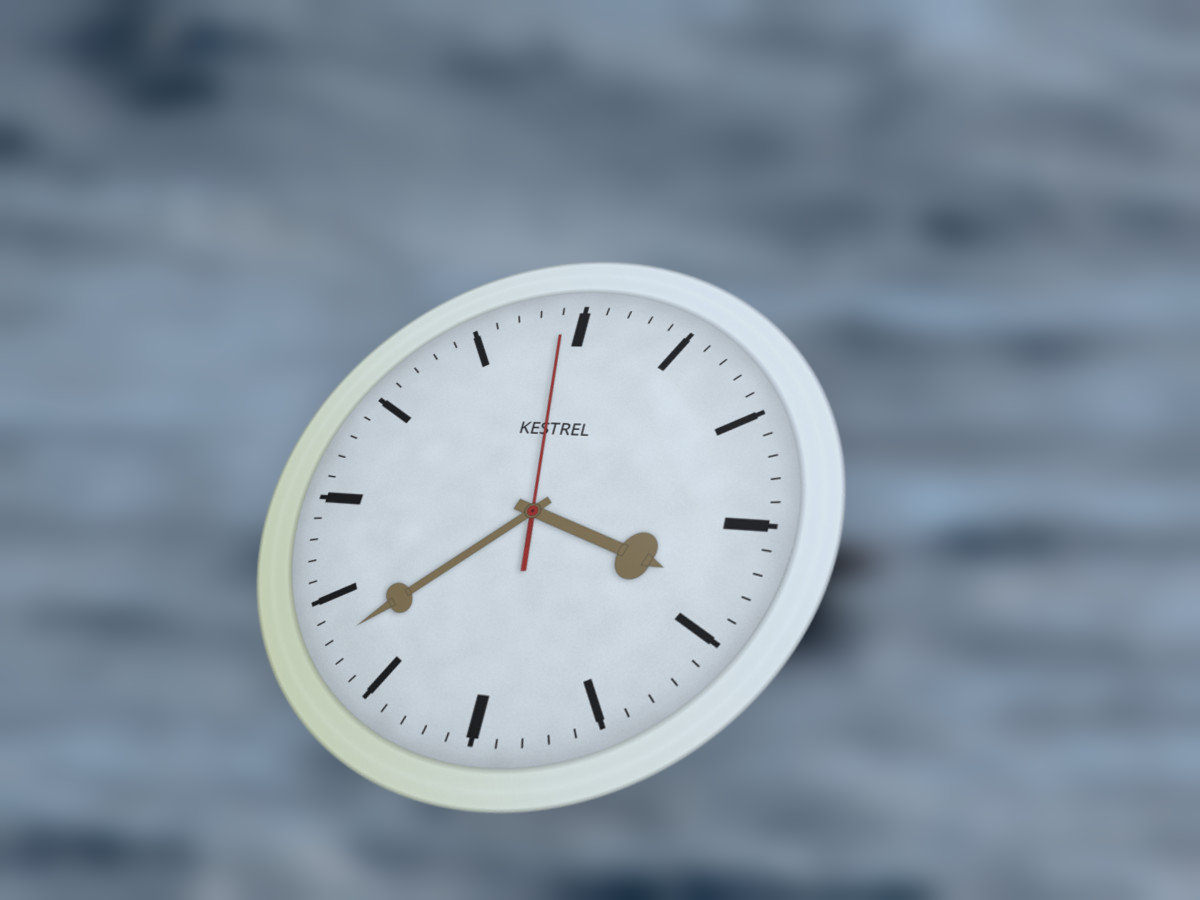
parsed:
3:37:59
